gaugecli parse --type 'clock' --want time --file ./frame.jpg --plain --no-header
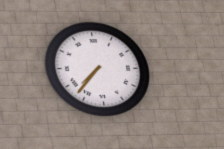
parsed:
7:37
